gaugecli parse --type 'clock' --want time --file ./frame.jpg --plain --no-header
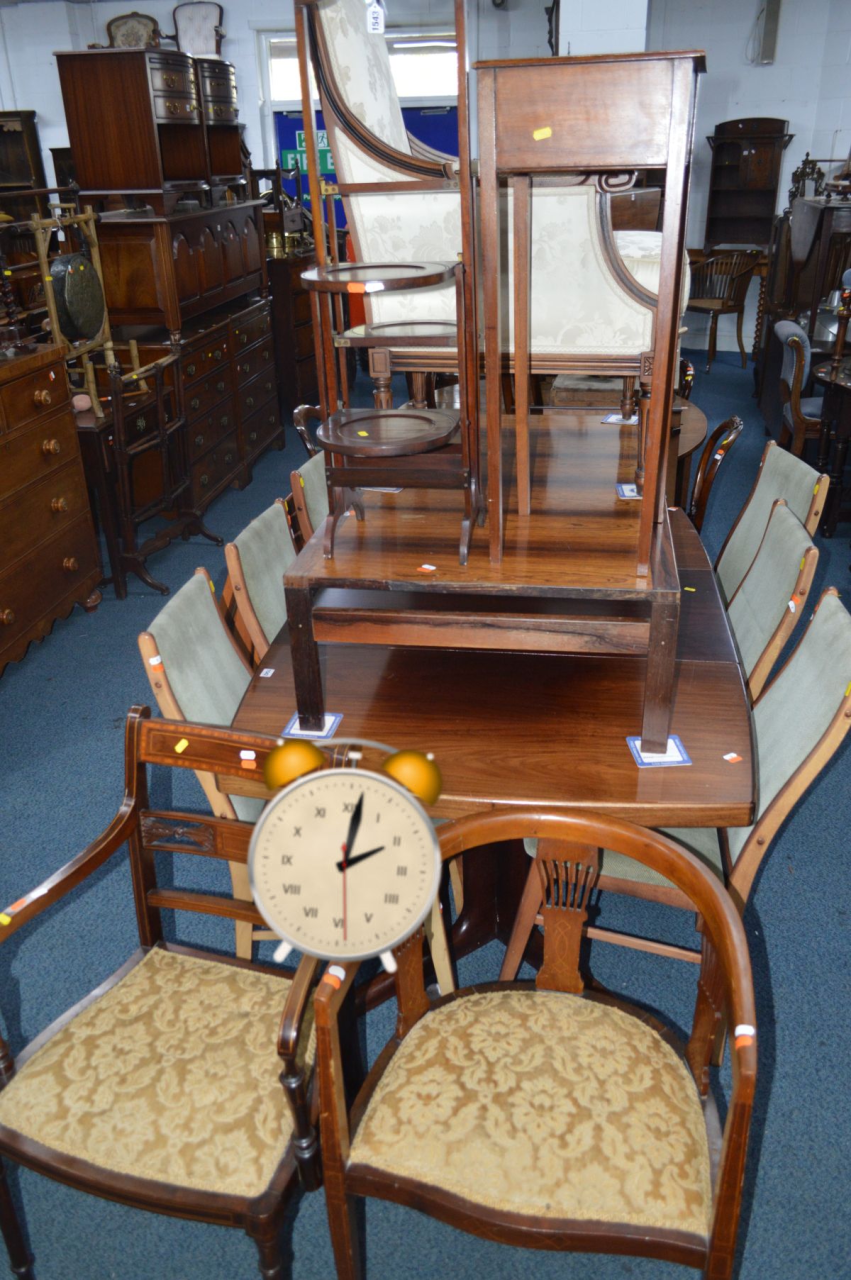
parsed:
2:01:29
